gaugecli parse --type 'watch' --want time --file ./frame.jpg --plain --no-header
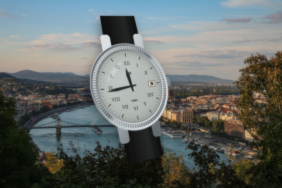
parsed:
11:44
